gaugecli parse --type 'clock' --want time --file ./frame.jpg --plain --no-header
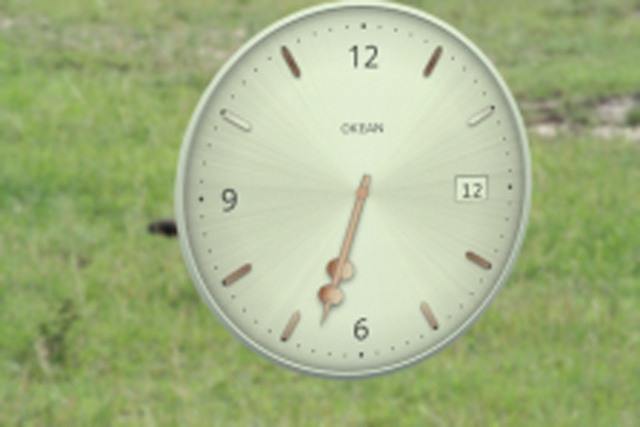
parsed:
6:33
